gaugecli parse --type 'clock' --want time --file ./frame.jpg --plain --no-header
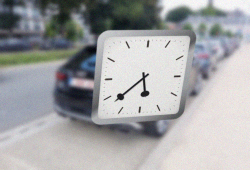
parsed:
5:38
